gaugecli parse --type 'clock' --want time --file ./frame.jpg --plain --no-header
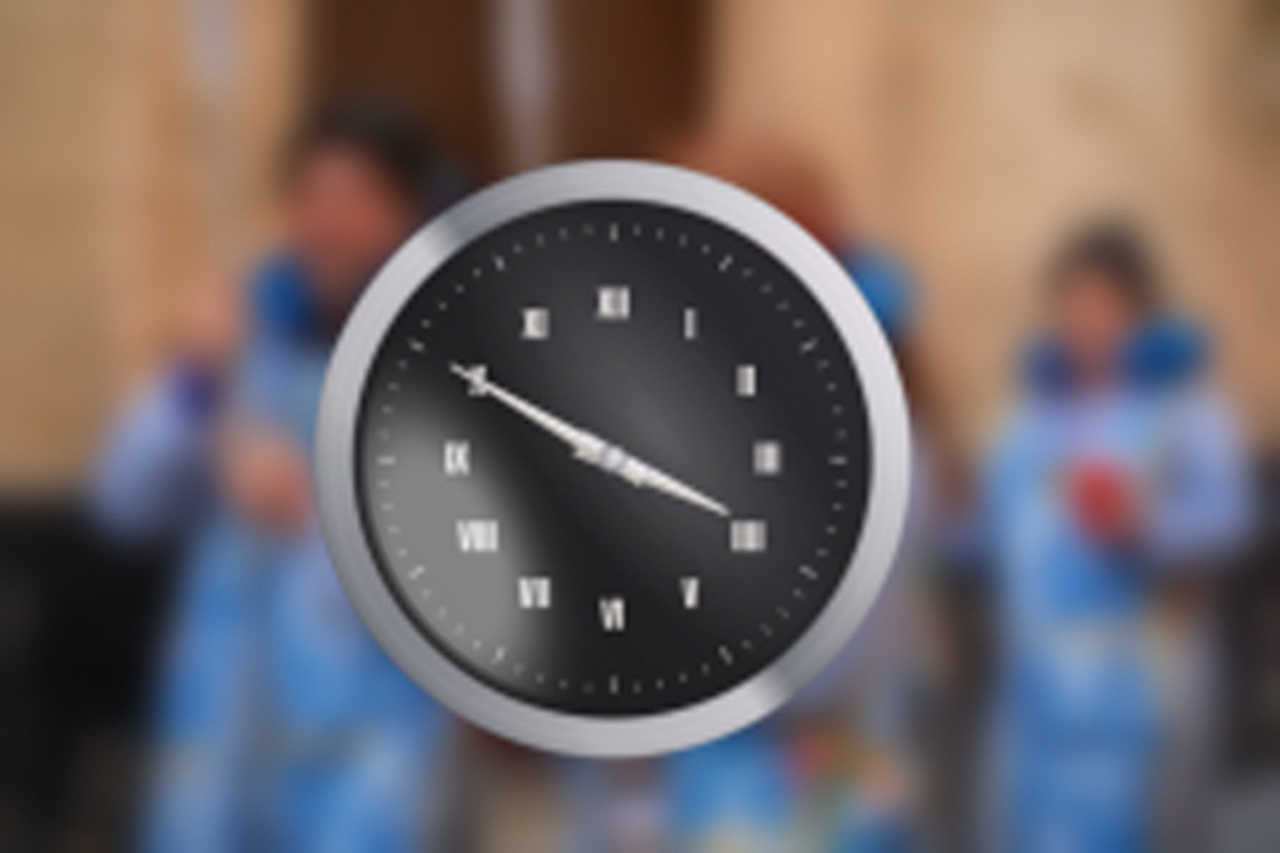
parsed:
3:50
